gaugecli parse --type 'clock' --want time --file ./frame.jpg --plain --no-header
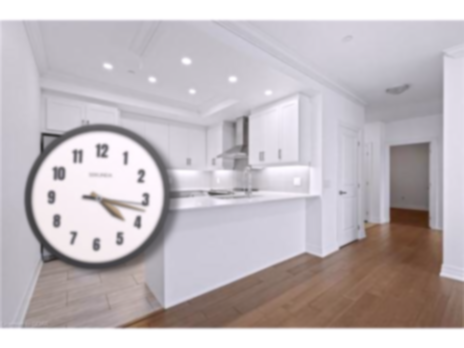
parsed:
4:17:16
